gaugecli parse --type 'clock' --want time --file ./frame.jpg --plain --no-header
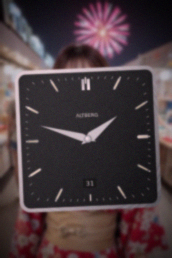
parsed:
1:48
